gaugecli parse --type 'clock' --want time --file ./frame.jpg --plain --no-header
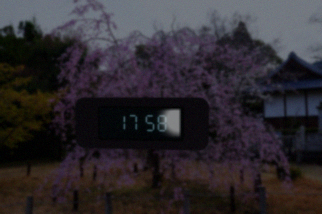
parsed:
17:58
